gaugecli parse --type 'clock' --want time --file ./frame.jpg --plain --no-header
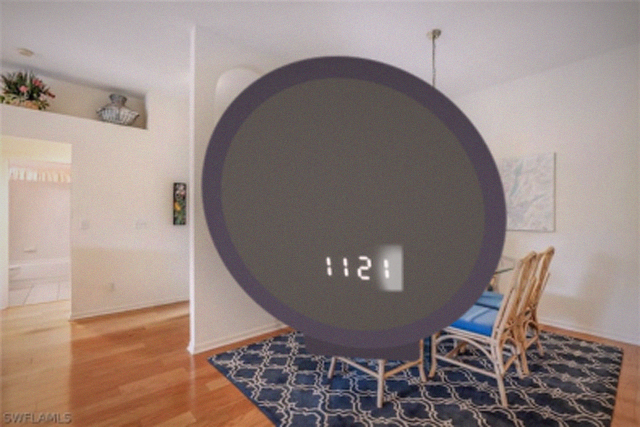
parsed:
11:21
